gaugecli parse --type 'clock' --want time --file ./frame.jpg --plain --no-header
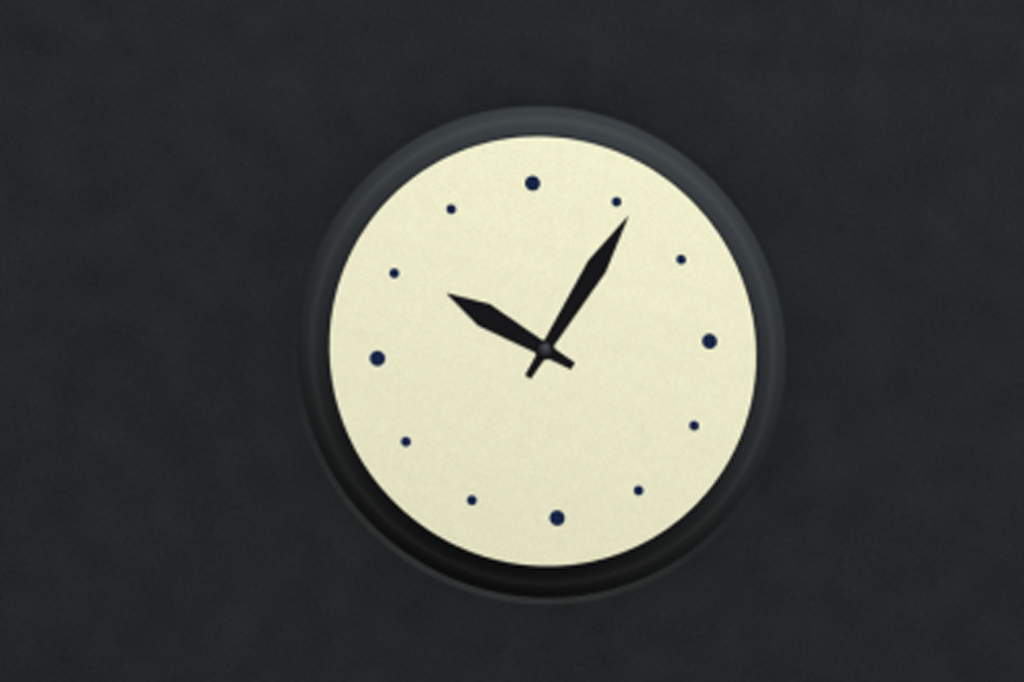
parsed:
10:06
